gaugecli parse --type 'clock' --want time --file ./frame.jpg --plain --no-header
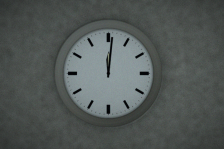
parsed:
12:01
